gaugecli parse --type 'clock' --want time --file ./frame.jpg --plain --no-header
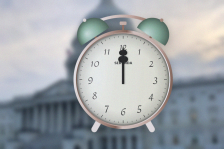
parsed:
12:00
